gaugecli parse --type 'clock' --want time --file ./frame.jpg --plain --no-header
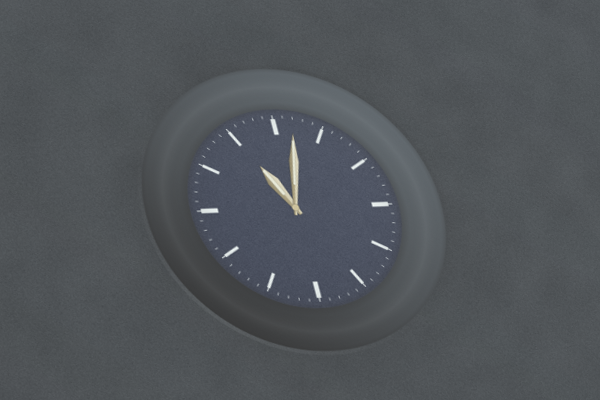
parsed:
11:02
